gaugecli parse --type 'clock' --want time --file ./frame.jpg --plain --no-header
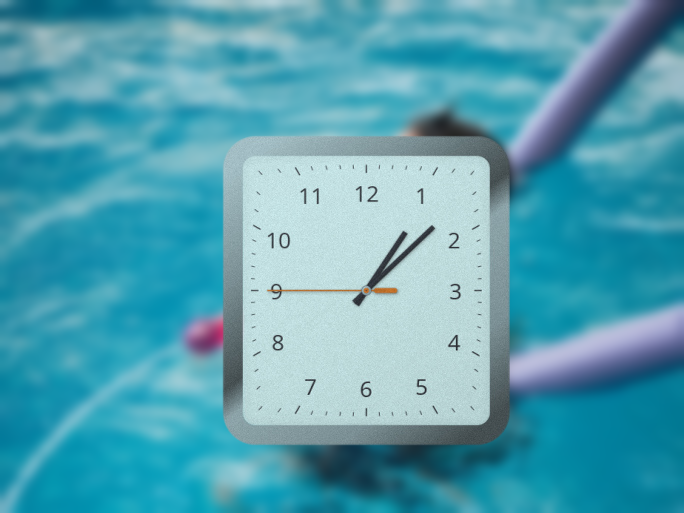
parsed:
1:07:45
